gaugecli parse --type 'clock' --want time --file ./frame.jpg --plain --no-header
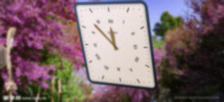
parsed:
11:53
